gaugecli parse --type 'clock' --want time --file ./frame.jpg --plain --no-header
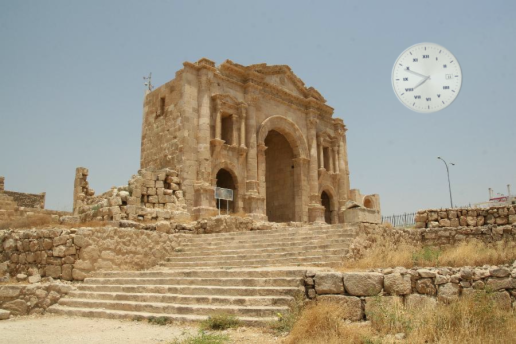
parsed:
7:49
